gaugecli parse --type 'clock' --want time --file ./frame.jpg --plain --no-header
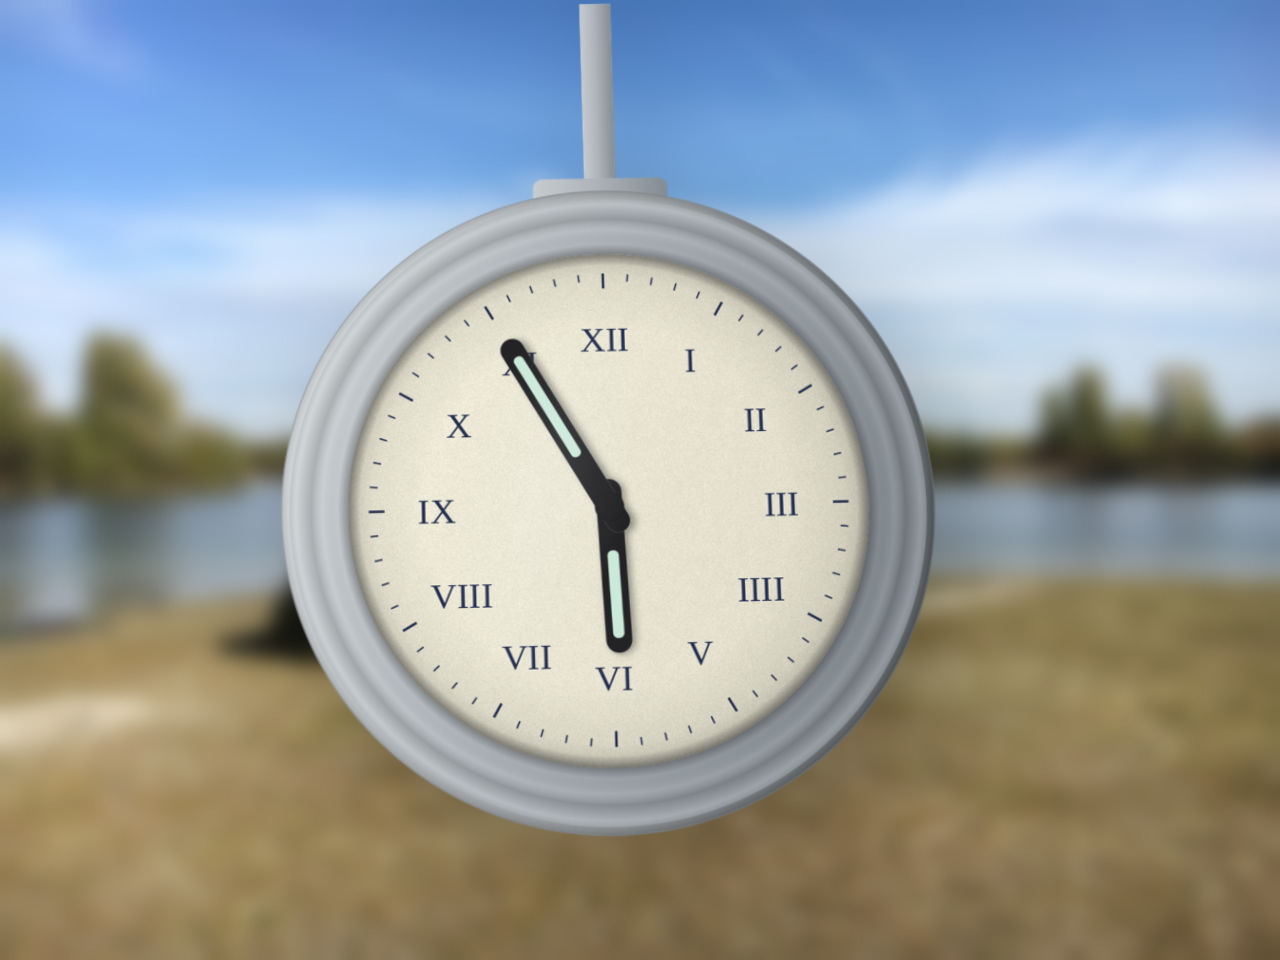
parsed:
5:55
